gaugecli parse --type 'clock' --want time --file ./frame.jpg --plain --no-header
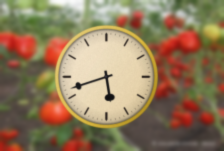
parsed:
5:42
